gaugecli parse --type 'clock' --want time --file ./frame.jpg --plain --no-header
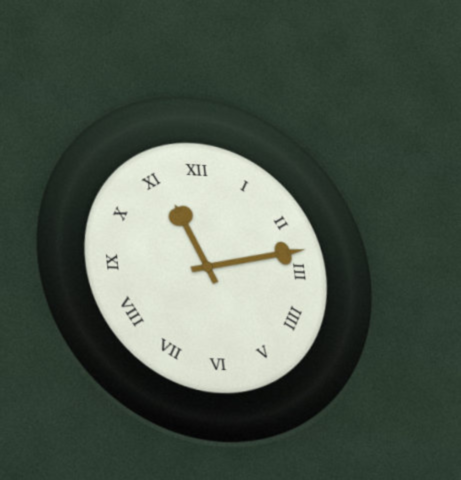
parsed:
11:13
